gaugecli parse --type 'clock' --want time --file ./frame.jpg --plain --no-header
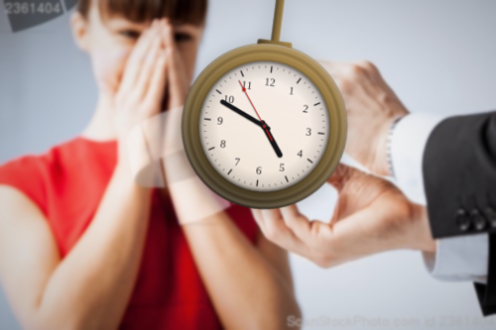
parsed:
4:48:54
